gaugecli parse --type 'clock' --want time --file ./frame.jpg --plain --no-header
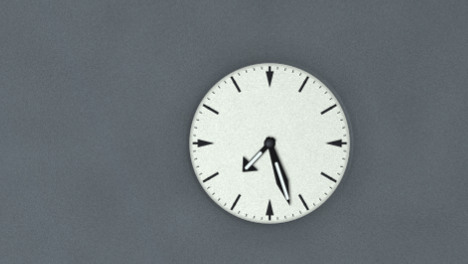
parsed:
7:27
